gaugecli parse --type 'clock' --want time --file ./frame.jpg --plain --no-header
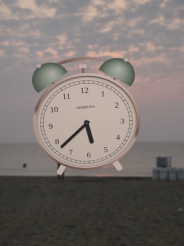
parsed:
5:38
